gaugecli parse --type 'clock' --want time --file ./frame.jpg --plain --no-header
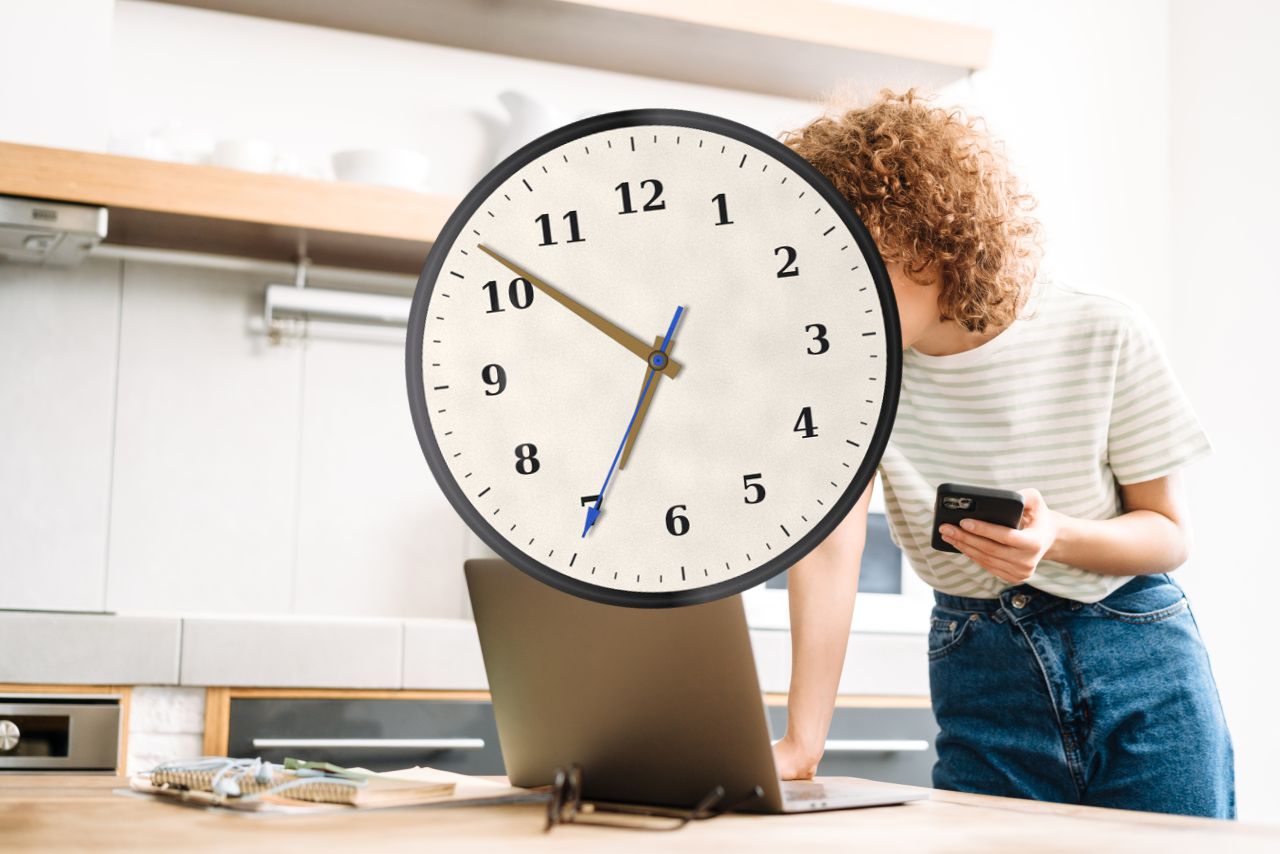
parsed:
6:51:35
